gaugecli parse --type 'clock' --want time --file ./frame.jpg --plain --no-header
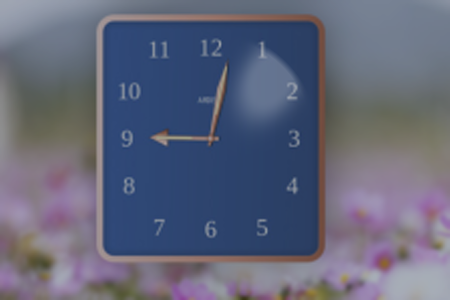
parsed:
9:02
